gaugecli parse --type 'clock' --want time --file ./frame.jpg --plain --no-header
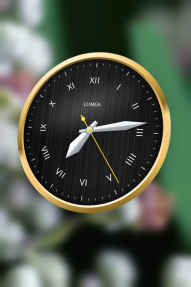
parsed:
7:13:24
